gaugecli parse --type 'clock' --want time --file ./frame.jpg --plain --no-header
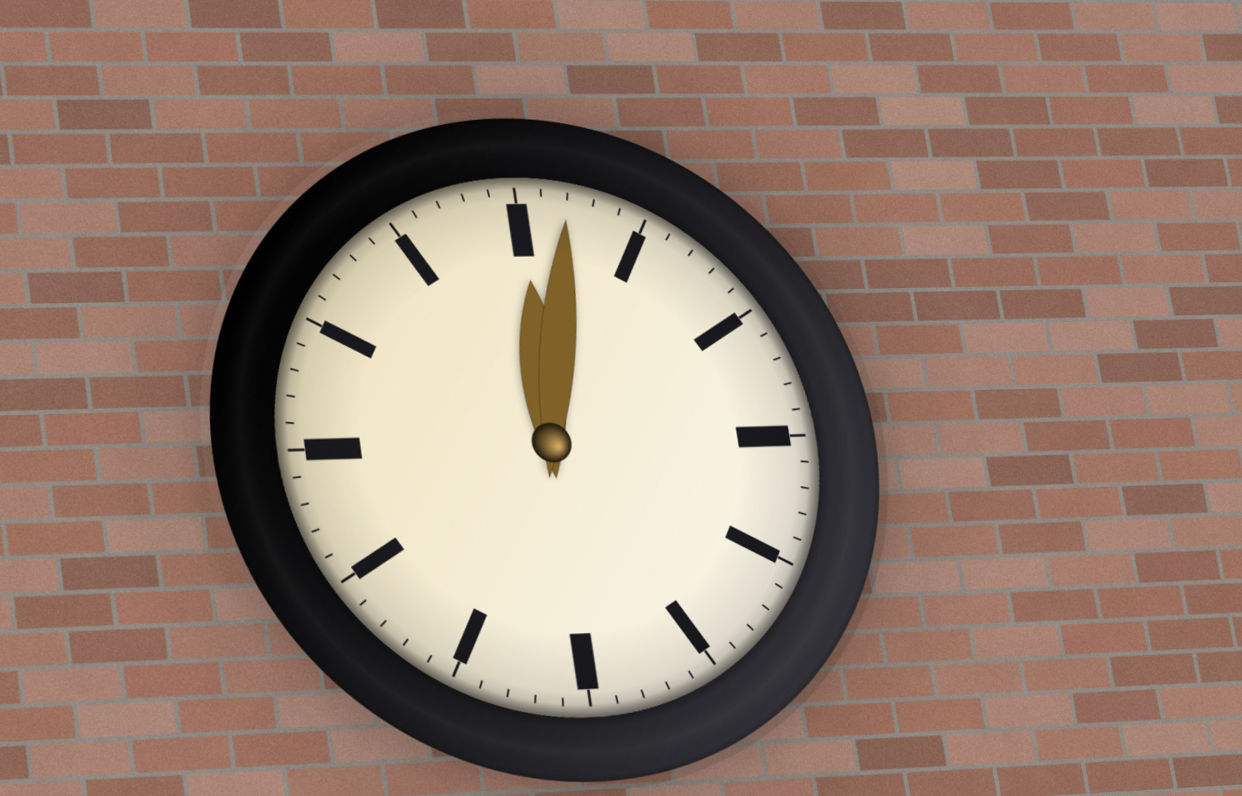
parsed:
12:02
